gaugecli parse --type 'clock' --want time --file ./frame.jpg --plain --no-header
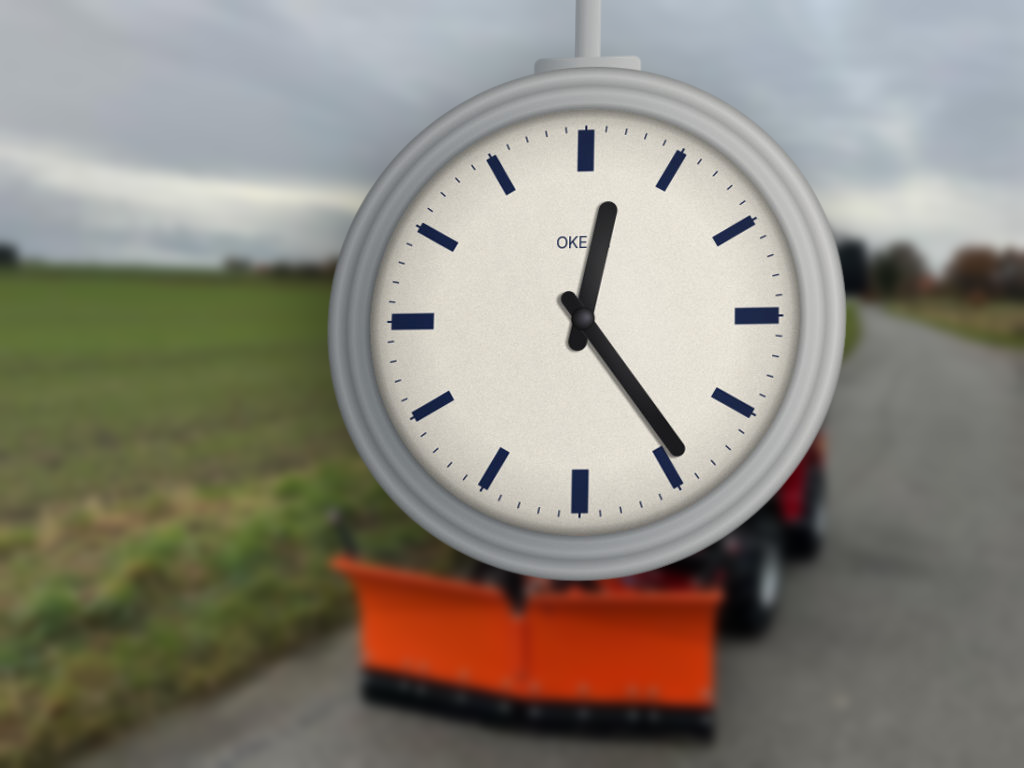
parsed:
12:24
